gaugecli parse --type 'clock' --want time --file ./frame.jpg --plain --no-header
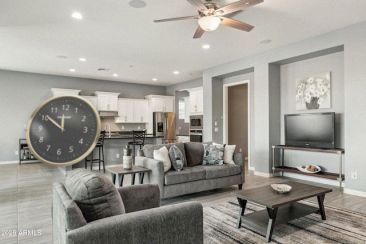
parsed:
11:51
